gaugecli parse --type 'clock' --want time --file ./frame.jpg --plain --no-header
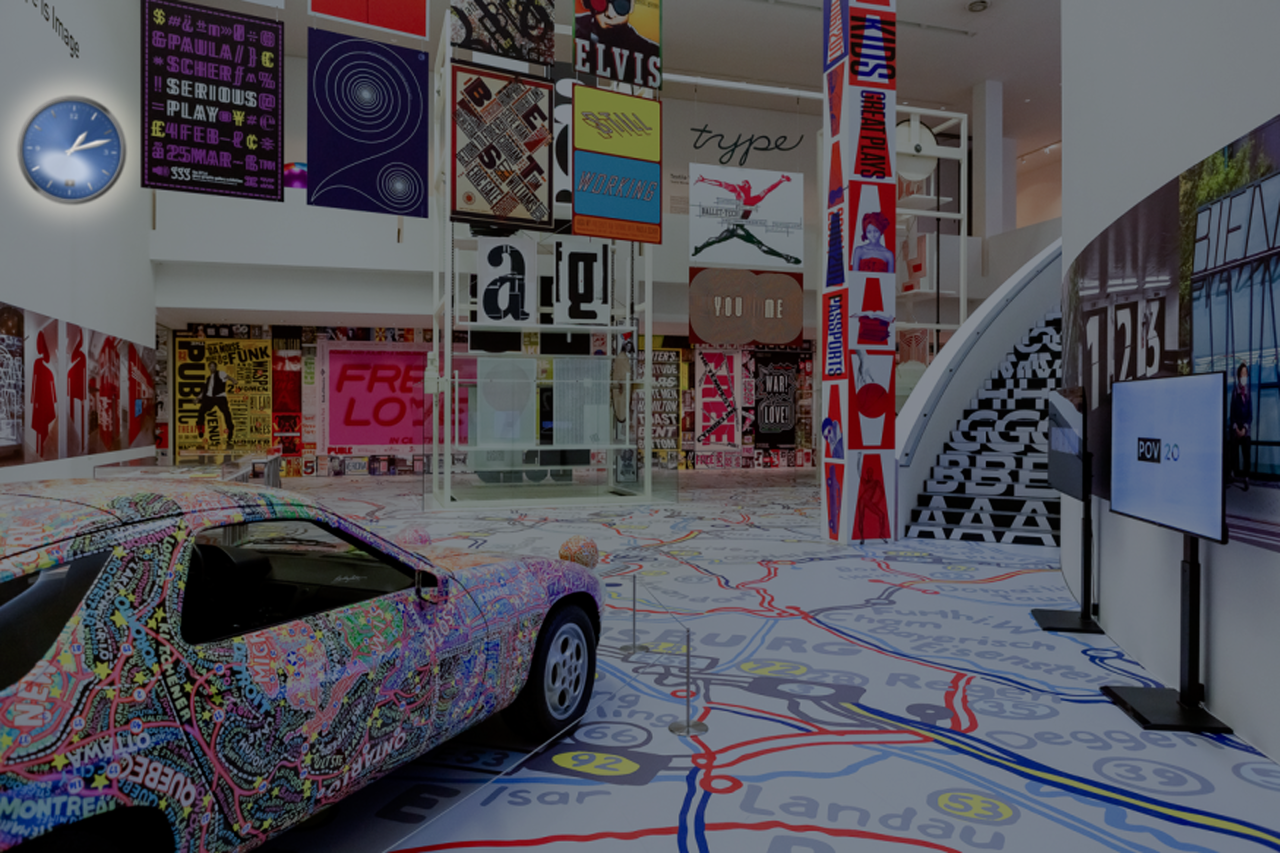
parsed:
1:12
